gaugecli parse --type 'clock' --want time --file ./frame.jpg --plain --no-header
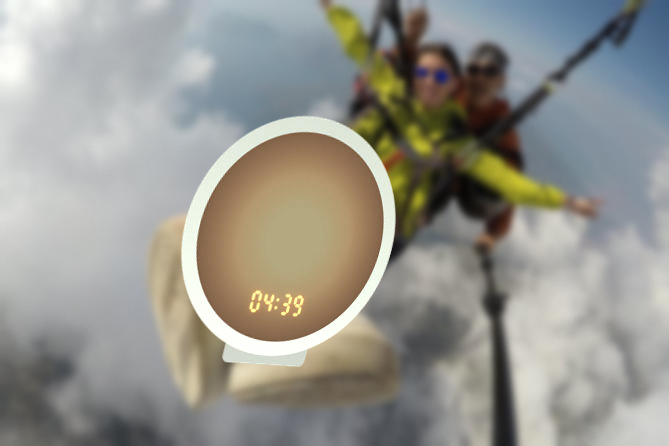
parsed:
4:39
